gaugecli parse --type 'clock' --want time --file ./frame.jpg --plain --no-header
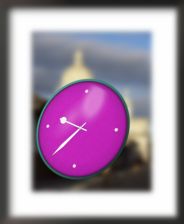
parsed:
9:37
